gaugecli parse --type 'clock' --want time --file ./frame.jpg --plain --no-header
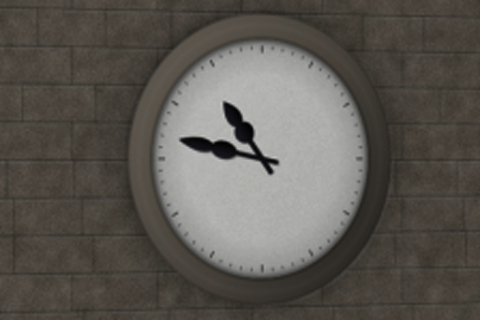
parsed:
10:47
